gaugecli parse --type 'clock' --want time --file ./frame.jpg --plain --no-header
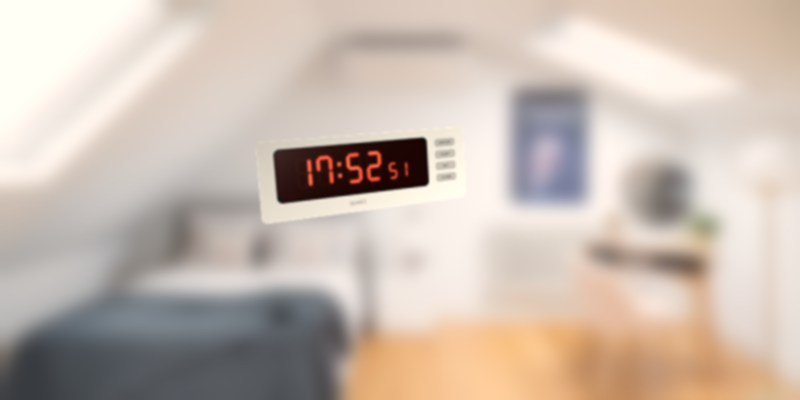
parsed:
17:52:51
